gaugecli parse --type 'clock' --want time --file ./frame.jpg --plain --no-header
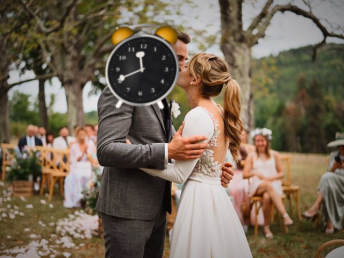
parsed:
11:41
